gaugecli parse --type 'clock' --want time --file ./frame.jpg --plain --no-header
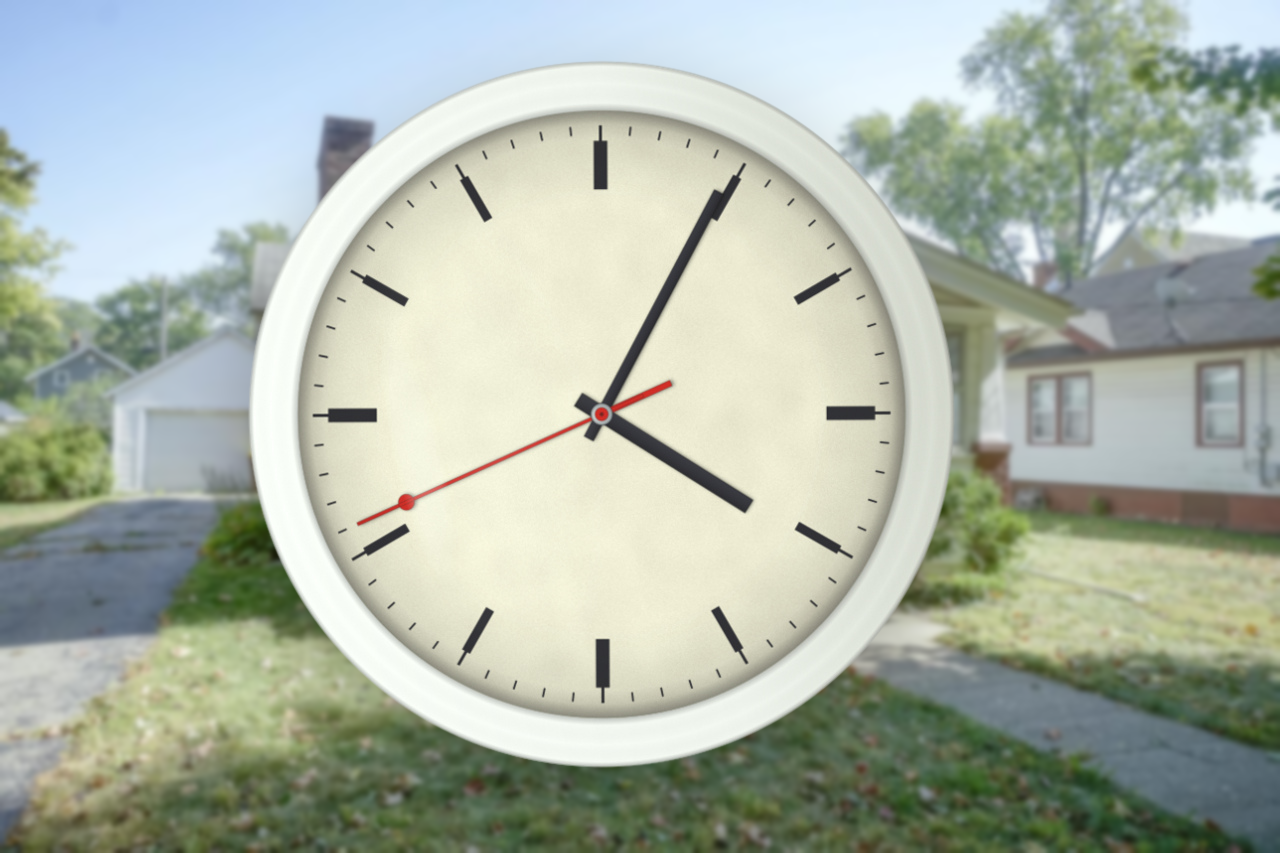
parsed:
4:04:41
